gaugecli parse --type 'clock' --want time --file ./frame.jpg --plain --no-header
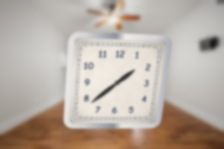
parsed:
1:38
